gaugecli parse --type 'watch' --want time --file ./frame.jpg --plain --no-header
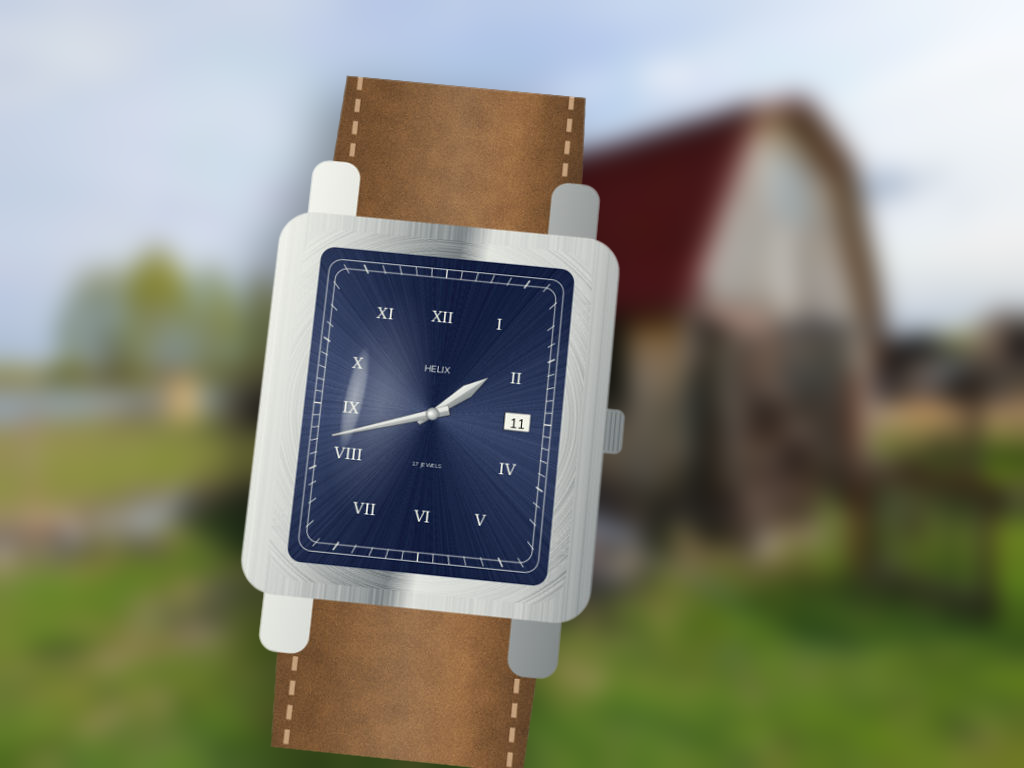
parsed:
1:42
